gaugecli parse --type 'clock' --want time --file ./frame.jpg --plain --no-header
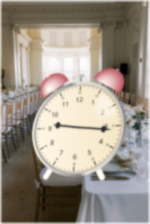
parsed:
9:16
